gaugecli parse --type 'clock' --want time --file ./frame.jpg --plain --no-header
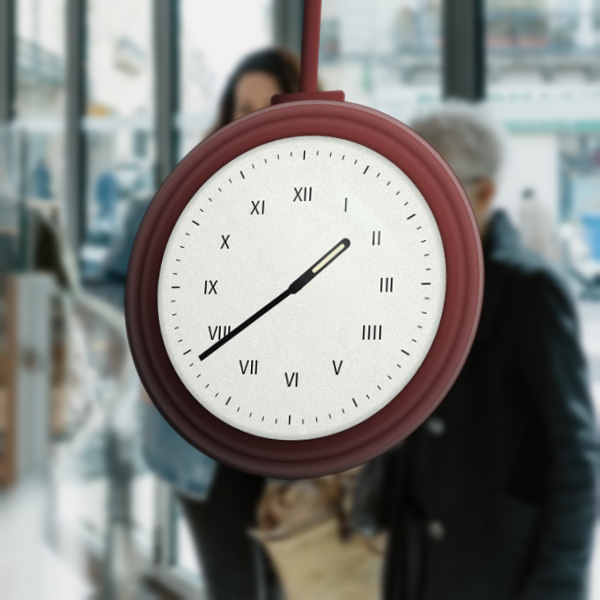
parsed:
1:39
